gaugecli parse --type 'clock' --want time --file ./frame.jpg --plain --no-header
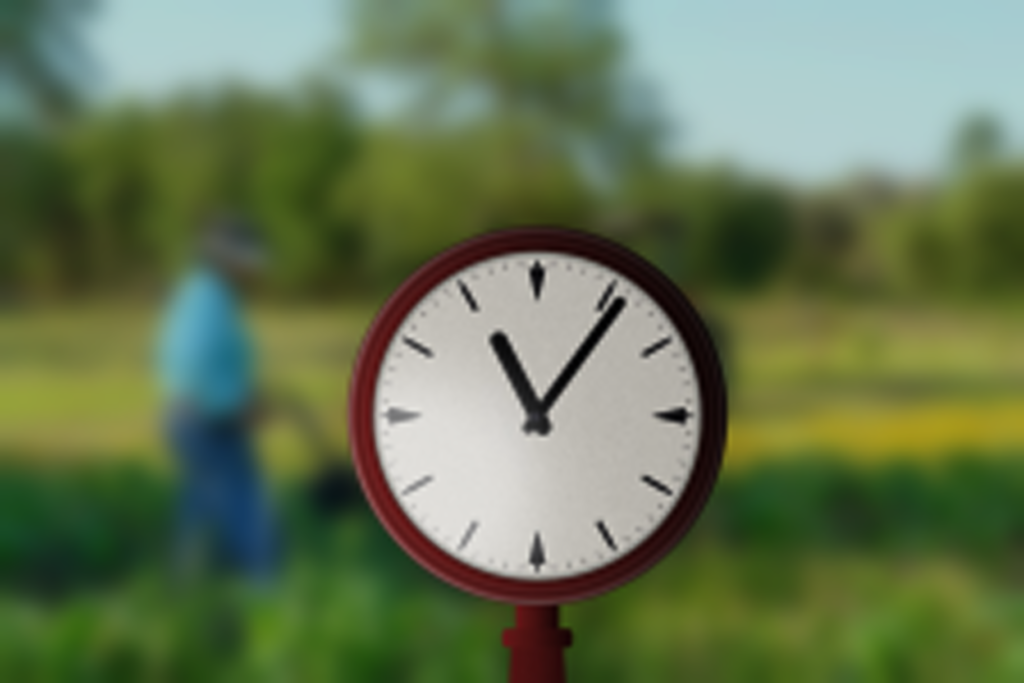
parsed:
11:06
